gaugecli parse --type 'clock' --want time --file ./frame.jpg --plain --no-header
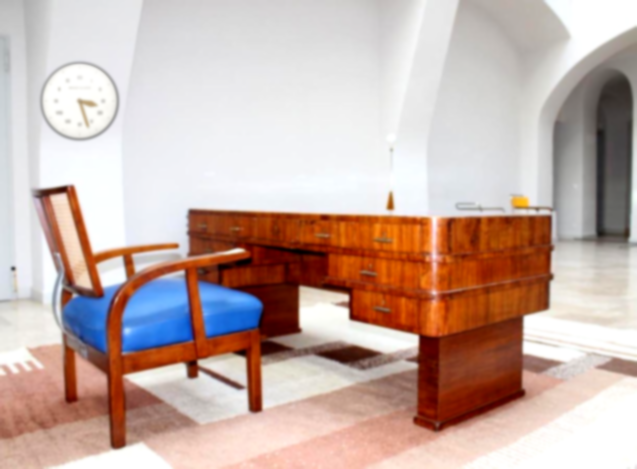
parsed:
3:27
